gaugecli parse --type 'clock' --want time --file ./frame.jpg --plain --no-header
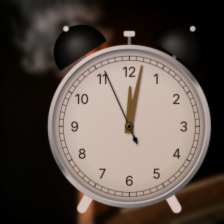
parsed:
12:01:56
